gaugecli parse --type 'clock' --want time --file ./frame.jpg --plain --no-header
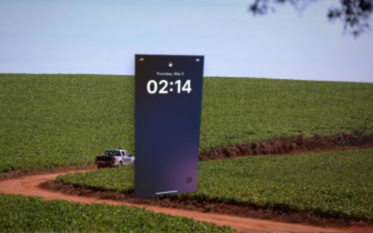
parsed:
2:14
